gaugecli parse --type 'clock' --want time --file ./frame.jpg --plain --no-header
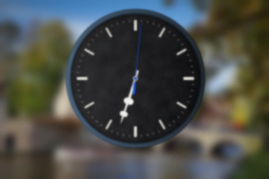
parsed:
6:33:01
